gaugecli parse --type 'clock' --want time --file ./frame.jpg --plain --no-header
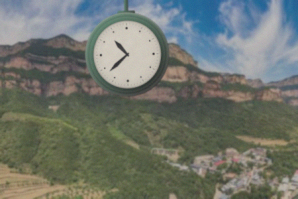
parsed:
10:38
